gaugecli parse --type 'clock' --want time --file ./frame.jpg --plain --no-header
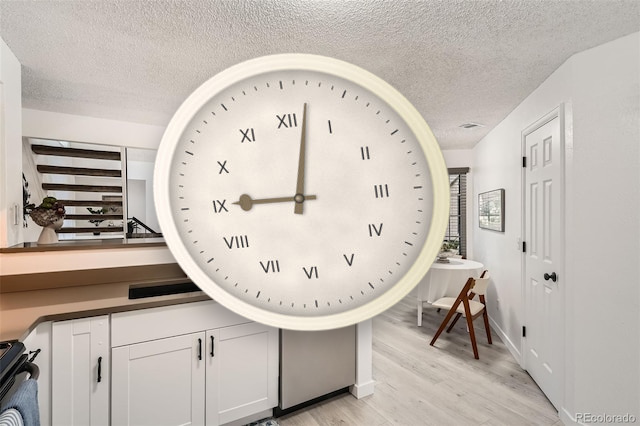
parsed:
9:02
